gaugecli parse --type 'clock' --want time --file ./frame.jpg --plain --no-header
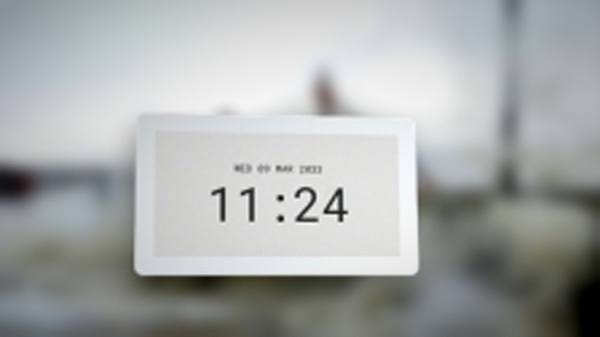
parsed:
11:24
